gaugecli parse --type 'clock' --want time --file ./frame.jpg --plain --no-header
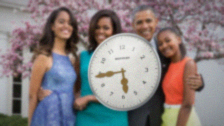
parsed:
5:44
